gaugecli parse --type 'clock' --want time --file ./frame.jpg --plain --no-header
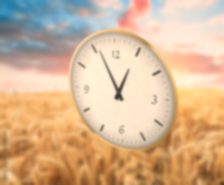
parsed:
12:56
